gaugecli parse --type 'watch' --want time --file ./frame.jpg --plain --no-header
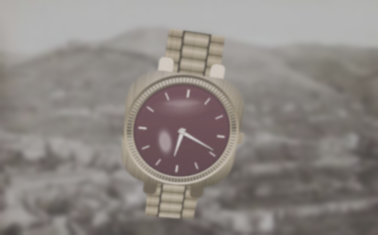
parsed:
6:19
